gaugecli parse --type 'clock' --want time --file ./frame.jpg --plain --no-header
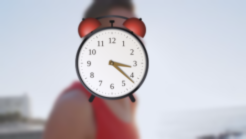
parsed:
3:22
